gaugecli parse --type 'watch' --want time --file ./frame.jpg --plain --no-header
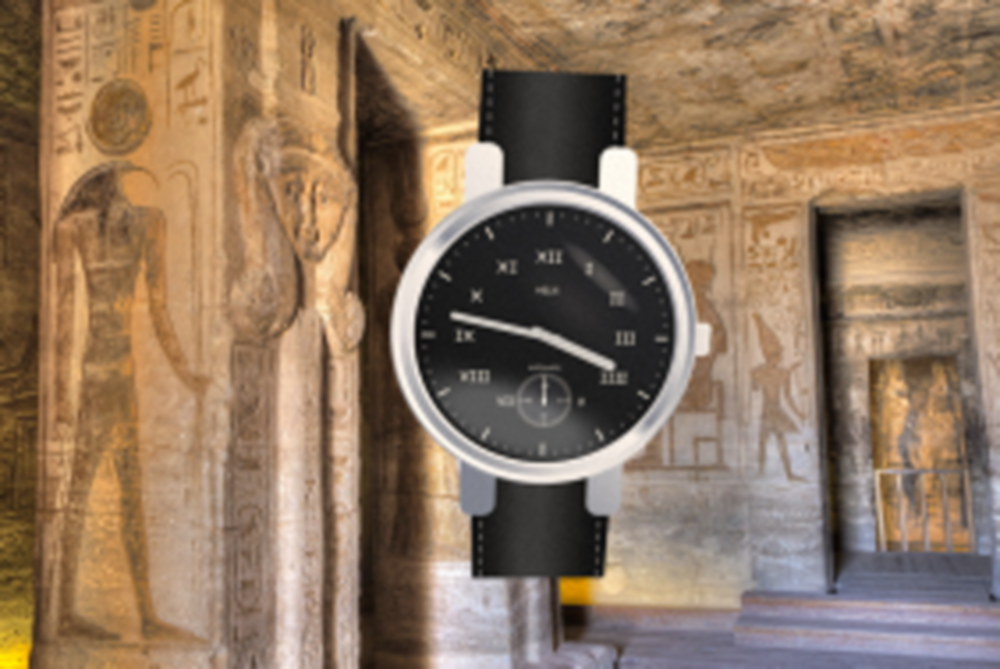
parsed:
3:47
